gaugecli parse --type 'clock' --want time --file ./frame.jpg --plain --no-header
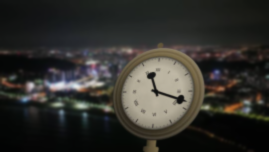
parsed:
11:18
